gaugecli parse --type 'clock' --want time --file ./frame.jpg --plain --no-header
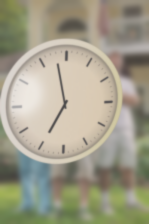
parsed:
6:58
